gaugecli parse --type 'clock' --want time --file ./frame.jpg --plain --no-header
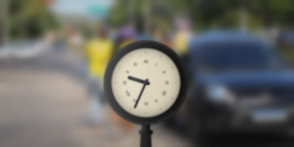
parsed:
9:34
